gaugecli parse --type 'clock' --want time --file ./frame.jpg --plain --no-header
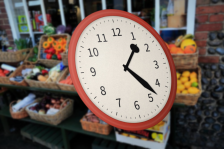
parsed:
1:23
